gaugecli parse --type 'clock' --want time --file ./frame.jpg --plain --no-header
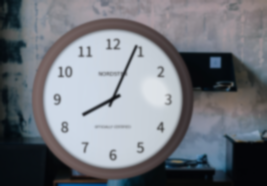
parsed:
8:04
